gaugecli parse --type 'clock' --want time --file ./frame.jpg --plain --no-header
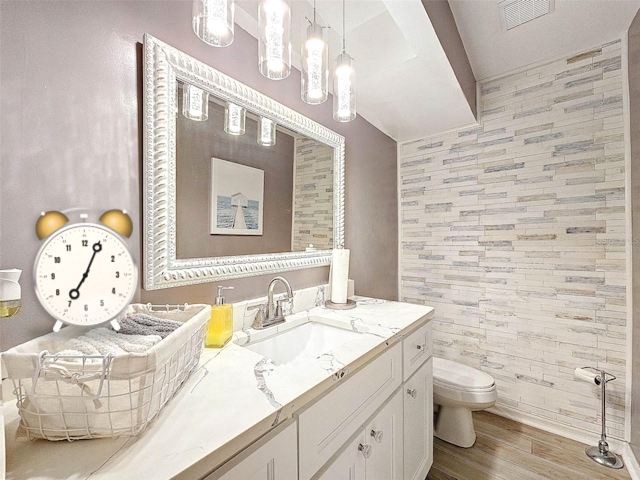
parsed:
7:04
